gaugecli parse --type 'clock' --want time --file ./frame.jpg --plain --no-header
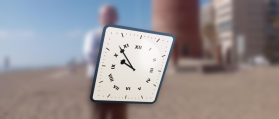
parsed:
9:53
